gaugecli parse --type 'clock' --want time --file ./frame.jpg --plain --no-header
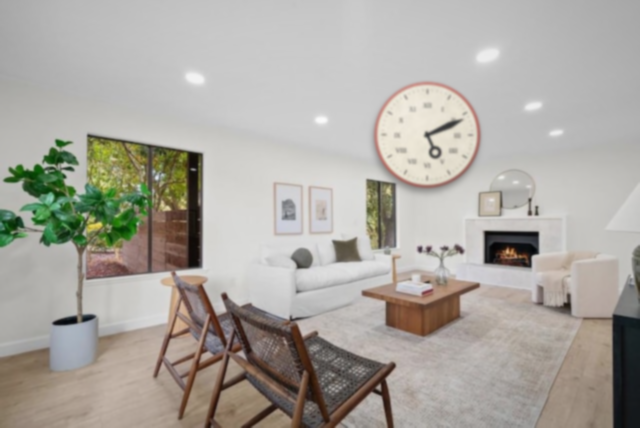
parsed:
5:11
